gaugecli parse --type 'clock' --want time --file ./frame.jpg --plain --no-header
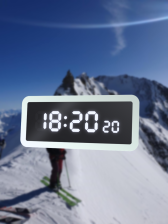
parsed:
18:20:20
